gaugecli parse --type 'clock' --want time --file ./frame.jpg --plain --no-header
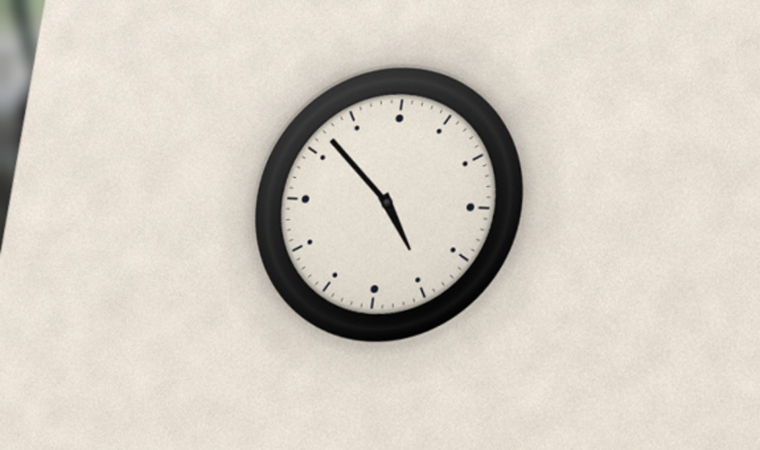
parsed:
4:52
